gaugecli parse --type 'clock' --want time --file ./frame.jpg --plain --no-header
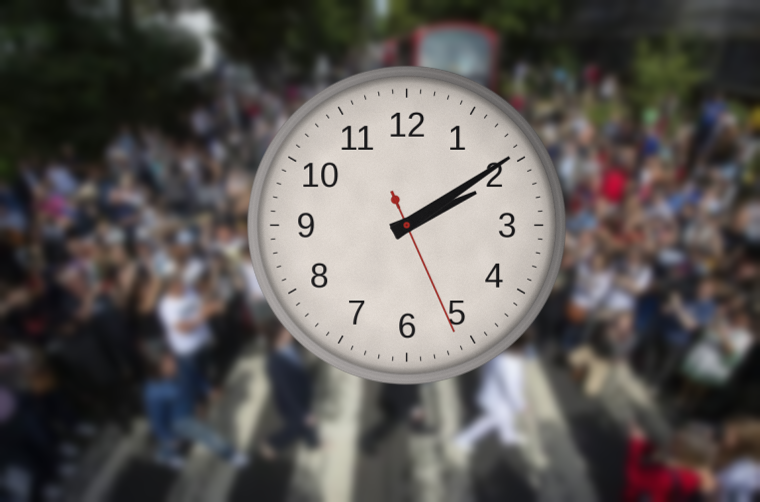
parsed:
2:09:26
